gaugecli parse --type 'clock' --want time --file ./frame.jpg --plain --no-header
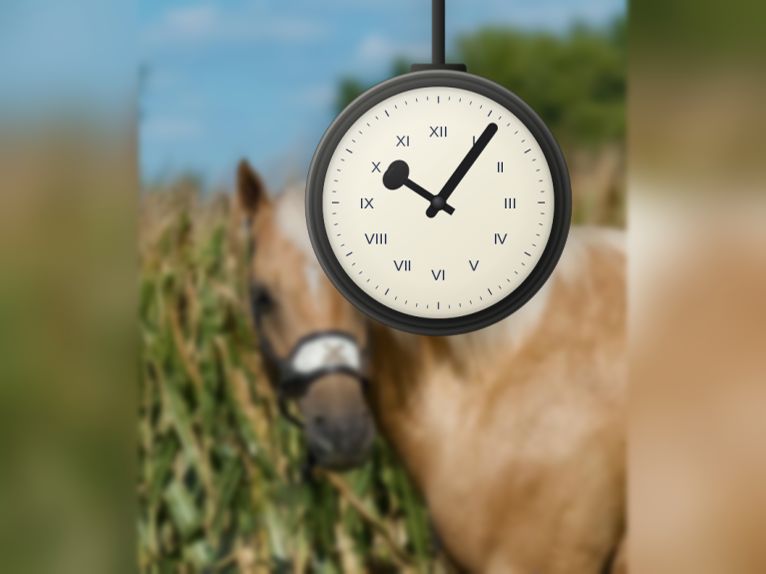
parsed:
10:06
